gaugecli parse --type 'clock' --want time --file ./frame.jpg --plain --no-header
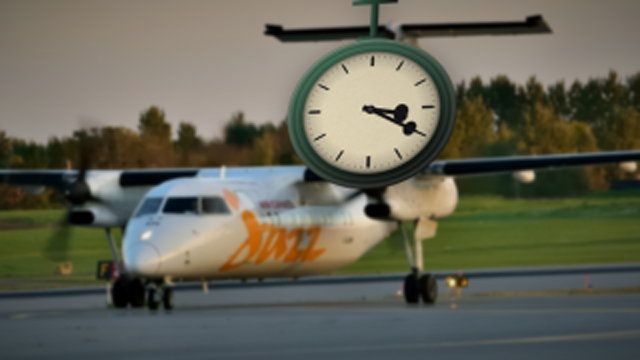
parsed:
3:20
